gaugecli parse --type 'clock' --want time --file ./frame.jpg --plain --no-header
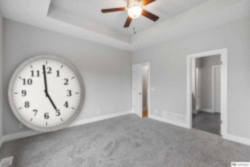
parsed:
4:59
